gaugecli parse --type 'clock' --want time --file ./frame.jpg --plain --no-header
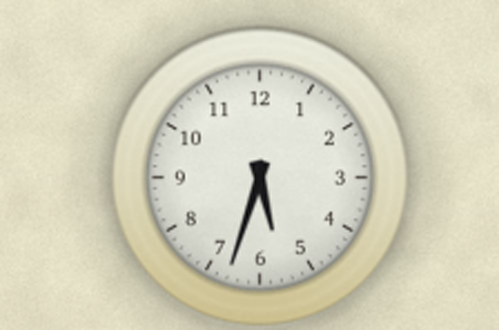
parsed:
5:33
